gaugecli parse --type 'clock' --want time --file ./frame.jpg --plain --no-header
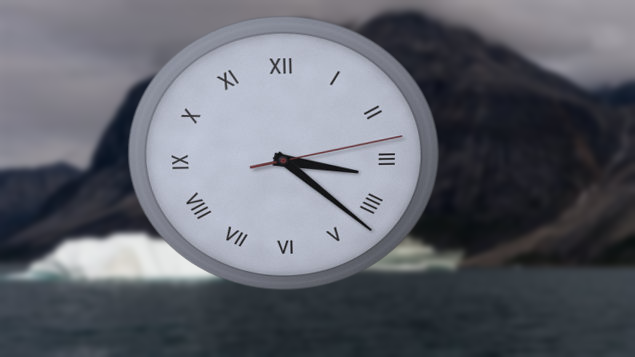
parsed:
3:22:13
